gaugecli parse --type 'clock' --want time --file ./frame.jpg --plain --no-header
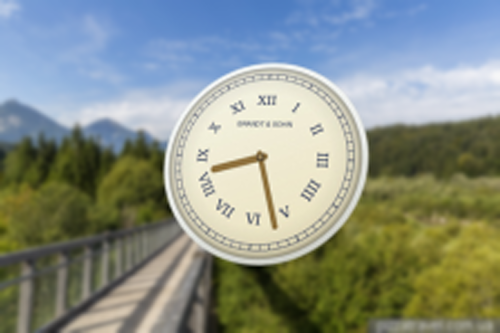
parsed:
8:27
